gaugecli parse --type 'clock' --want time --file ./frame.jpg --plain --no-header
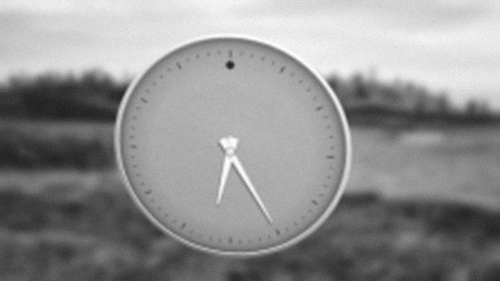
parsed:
6:25
